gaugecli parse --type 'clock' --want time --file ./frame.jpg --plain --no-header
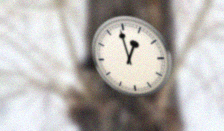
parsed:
12:59
